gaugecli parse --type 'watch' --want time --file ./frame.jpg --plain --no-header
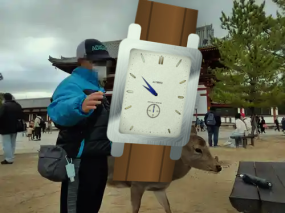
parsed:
9:52
